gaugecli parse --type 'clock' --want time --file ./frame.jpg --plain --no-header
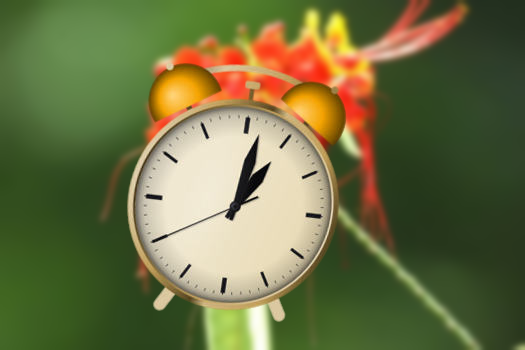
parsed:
1:01:40
